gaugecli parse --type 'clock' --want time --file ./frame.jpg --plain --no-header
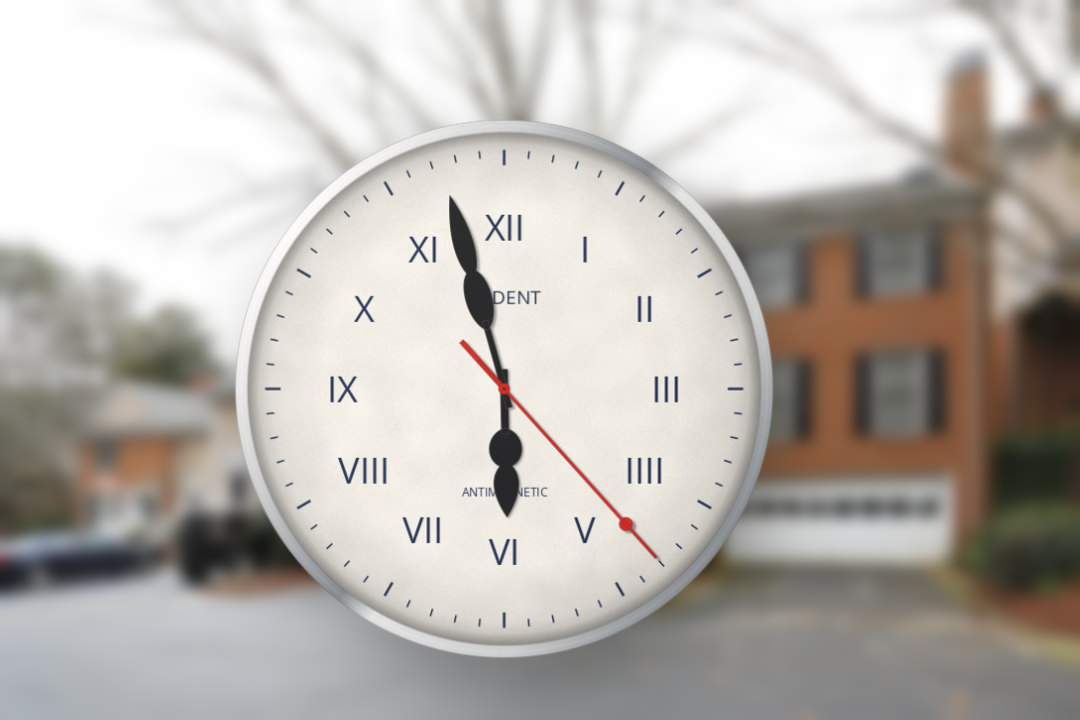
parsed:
5:57:23
